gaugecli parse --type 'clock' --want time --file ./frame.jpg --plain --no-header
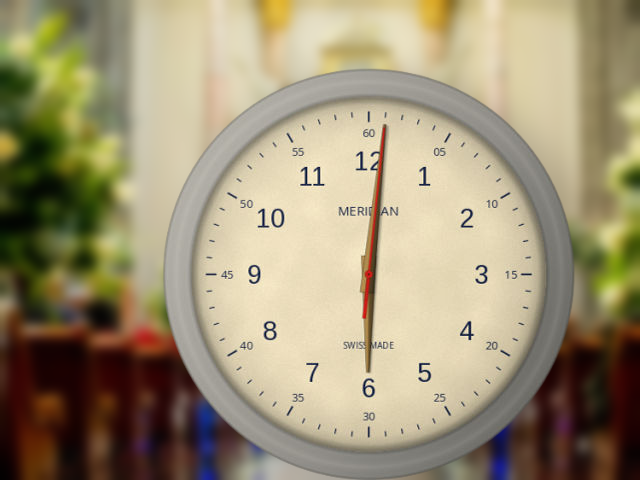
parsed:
6:01:01
